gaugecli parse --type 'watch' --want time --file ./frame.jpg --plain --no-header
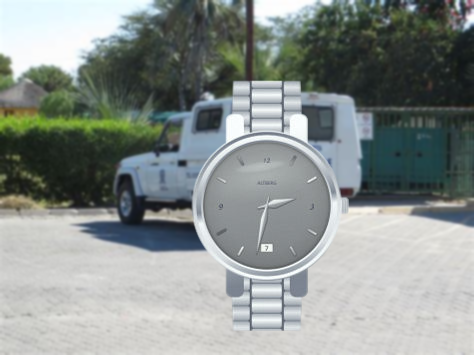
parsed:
2:32
